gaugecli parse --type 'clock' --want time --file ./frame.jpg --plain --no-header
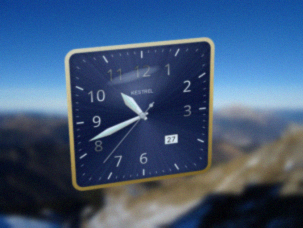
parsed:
10:41:37
